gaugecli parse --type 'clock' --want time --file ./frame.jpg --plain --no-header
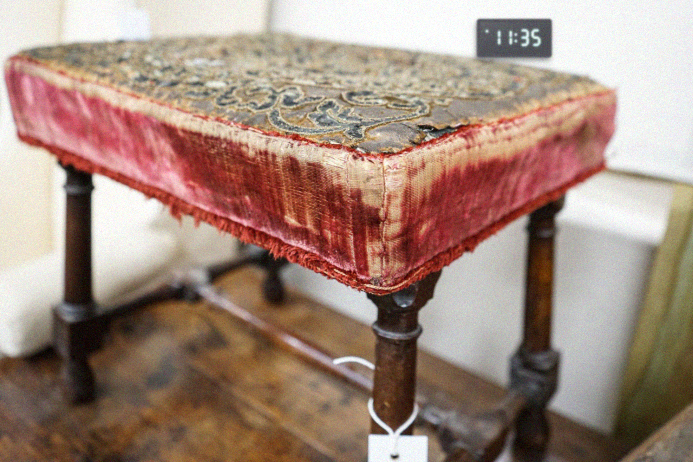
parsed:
11:35
